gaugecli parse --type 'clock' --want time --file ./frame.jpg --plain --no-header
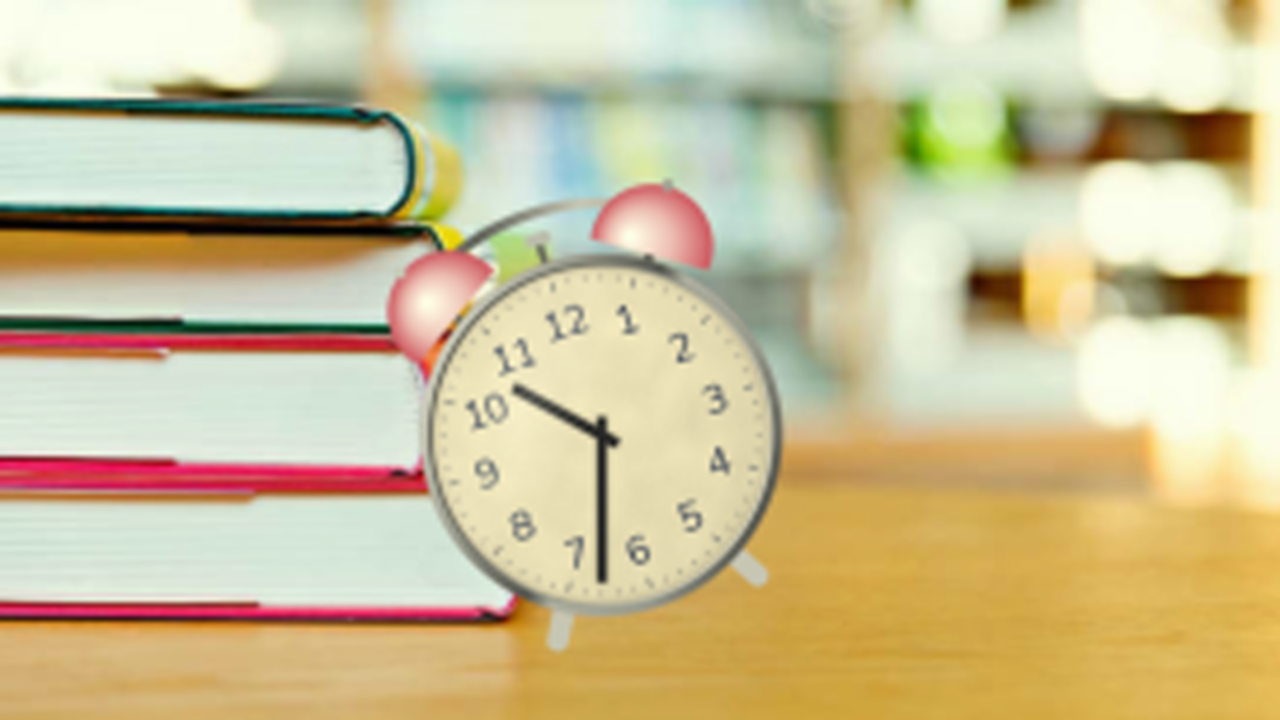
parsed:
10:33
